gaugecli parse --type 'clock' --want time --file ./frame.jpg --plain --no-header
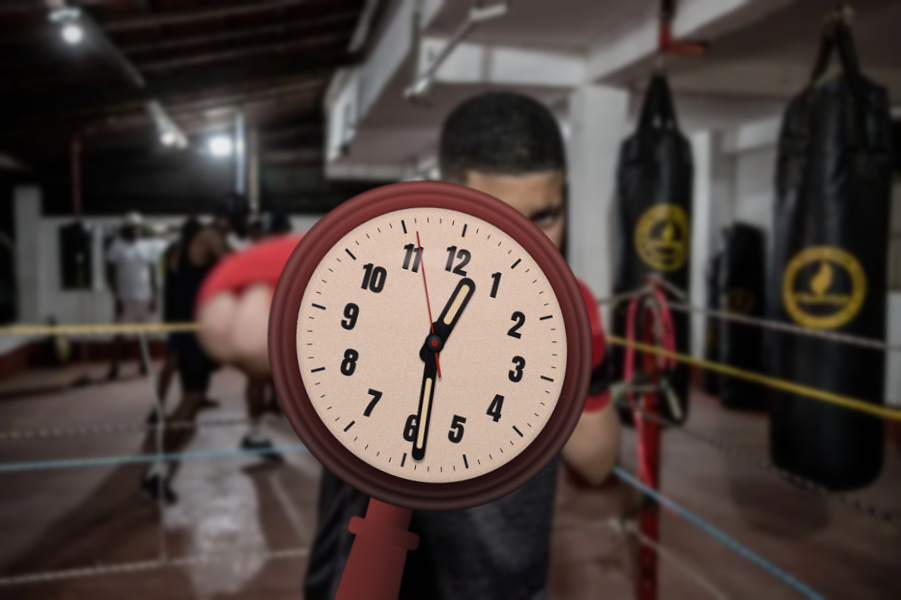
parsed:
12:28:56
